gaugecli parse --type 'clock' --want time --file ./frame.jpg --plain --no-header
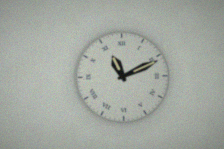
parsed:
11:11
